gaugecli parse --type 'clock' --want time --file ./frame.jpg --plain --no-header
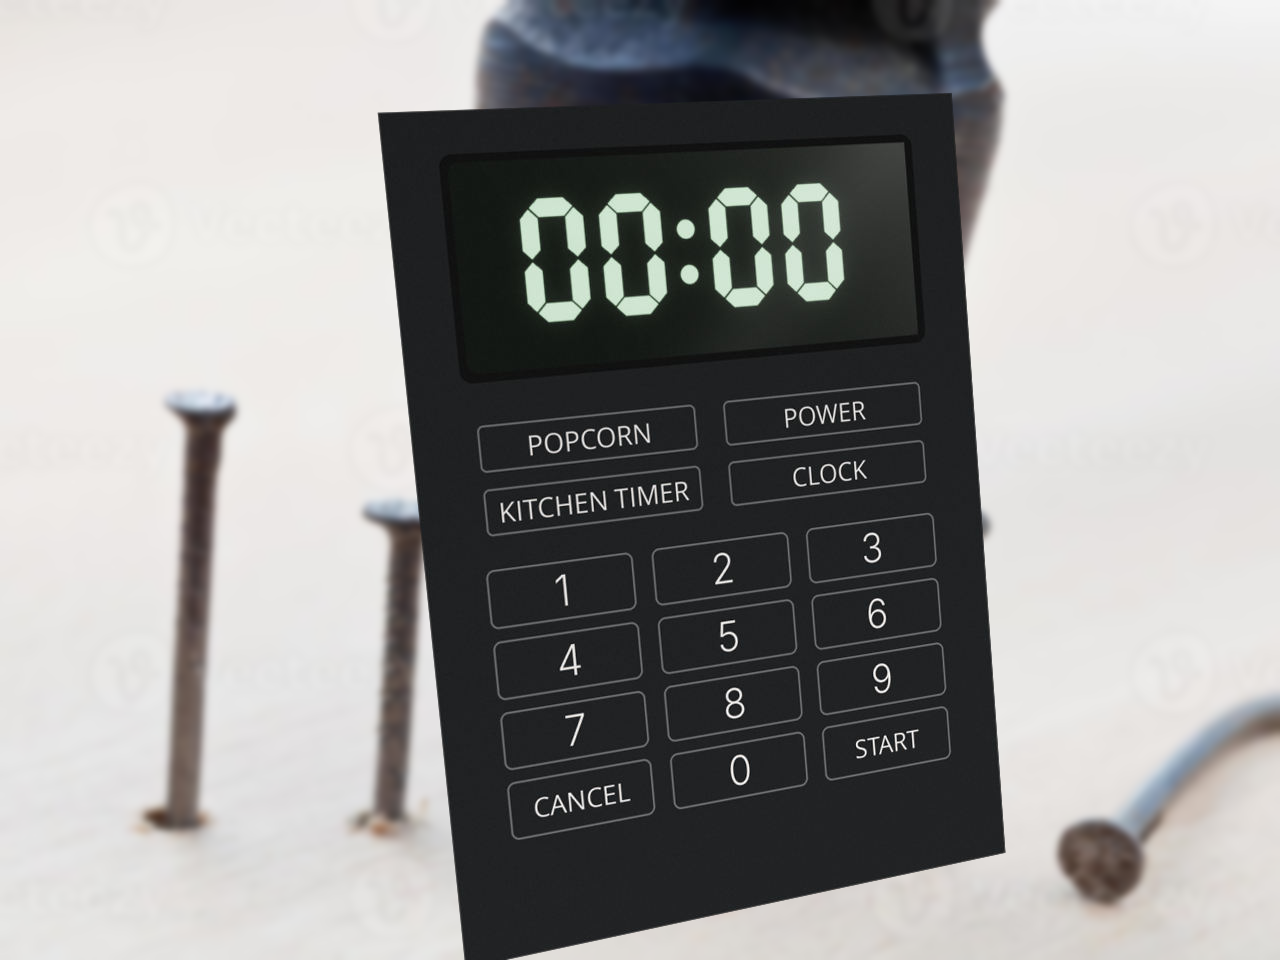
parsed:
0:00
